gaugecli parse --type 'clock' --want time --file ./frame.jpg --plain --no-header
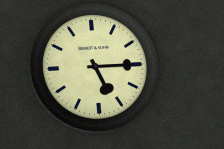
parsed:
5:15
